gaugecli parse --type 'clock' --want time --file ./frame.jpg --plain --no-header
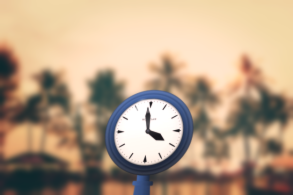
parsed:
3:59
